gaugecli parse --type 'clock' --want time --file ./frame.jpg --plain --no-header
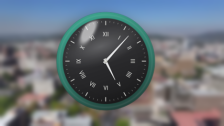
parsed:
5:07
